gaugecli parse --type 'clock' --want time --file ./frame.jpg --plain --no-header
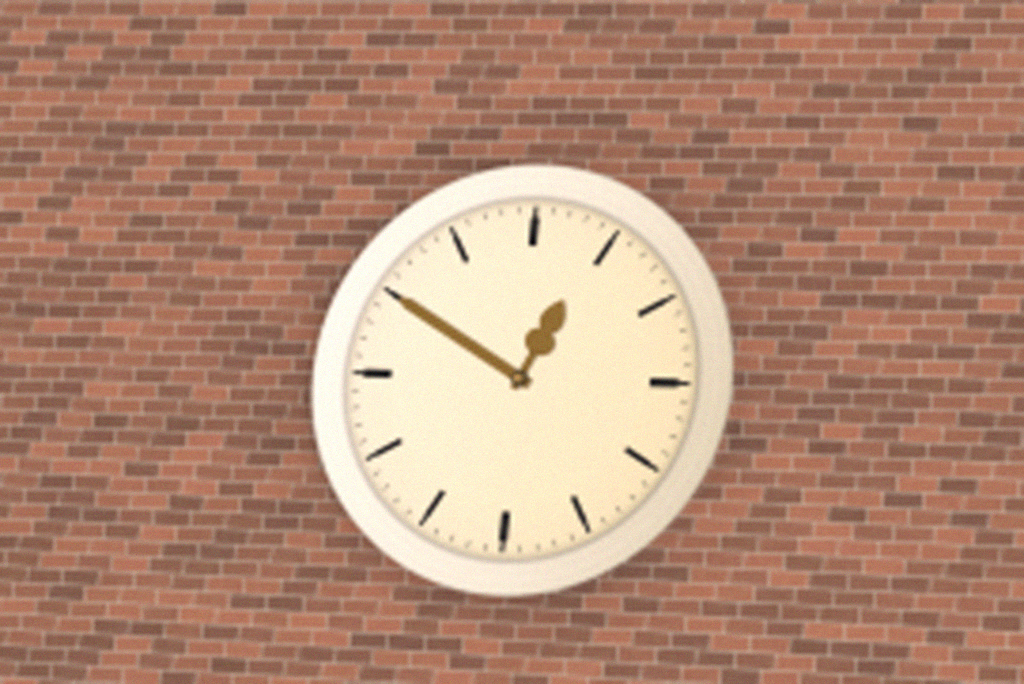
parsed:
12:50
